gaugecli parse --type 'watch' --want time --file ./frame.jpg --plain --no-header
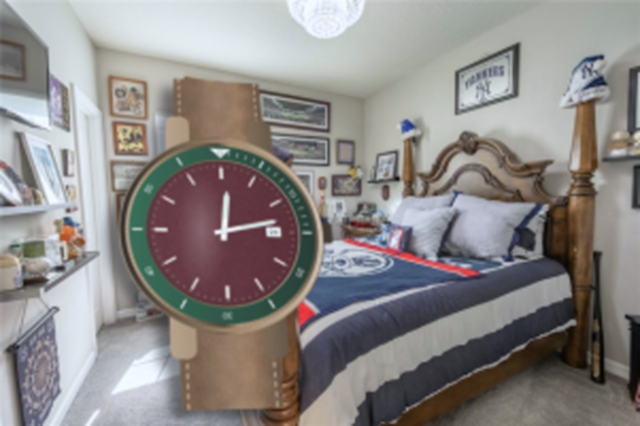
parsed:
12:13
